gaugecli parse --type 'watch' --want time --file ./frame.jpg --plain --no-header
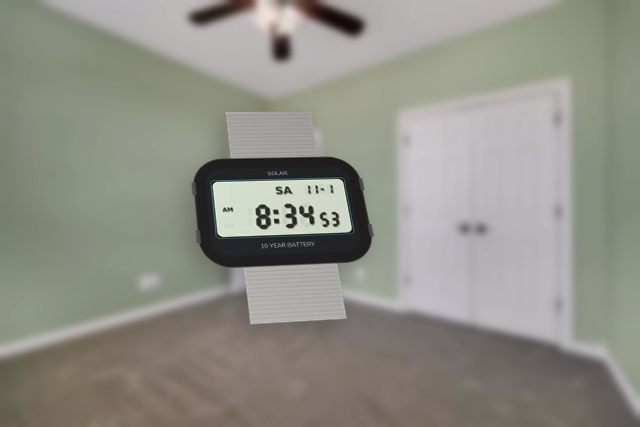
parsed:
8:34:53
